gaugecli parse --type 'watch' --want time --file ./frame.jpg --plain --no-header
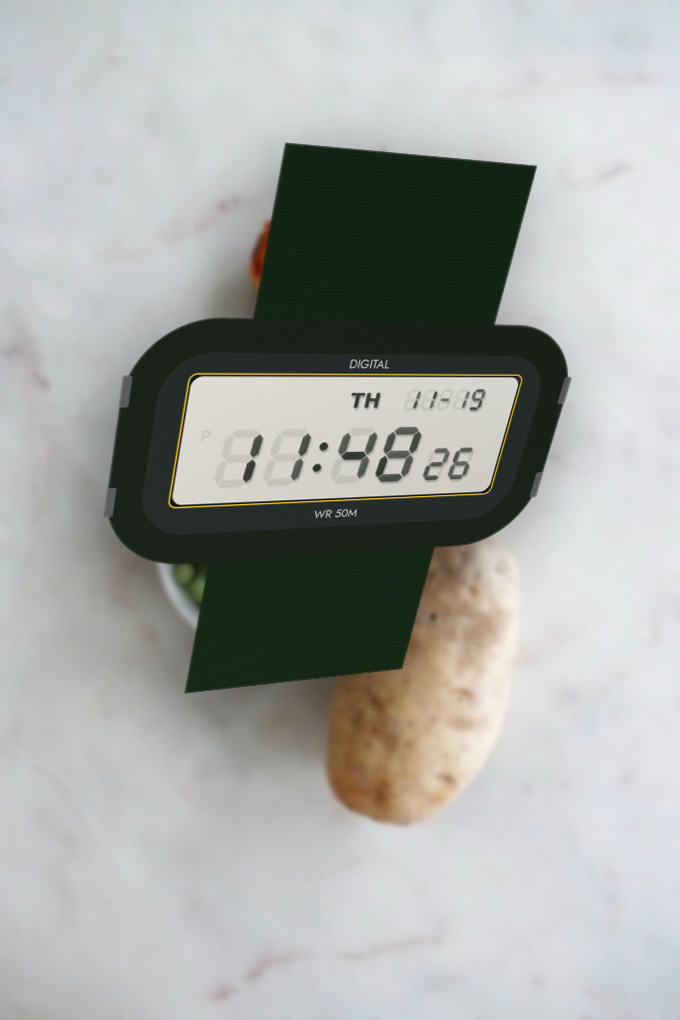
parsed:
11:48:26
